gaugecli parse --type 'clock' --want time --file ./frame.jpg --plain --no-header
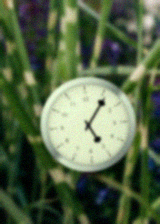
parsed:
5:06
